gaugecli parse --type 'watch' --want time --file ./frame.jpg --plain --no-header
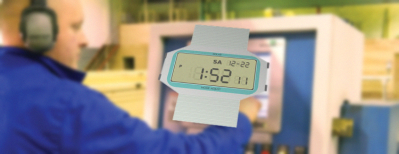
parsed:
1:52:11
